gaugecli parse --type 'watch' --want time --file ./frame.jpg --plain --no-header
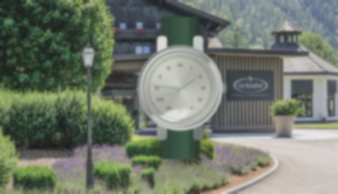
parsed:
1:46
